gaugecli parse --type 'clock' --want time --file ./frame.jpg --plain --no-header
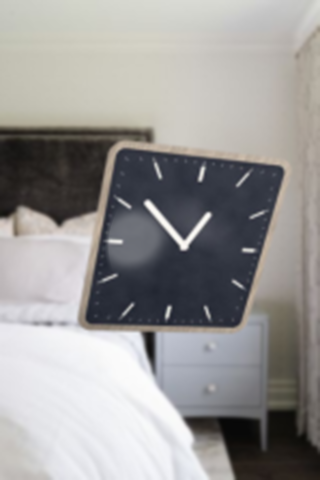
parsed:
12:52
